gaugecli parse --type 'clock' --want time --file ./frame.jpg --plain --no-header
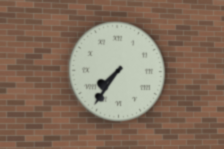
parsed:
7:36
